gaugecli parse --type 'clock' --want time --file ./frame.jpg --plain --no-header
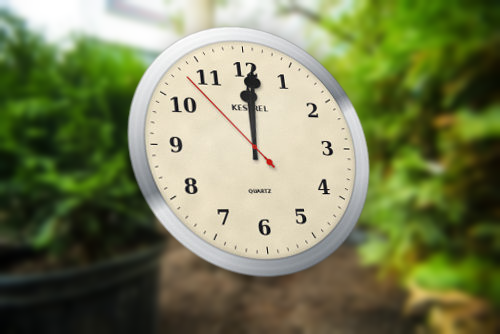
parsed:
12:00:53
